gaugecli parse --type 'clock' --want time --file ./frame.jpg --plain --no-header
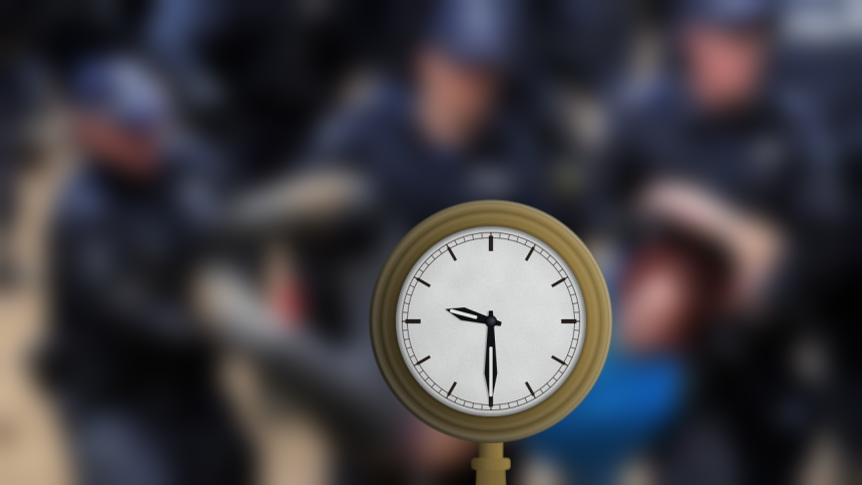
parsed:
9:30
